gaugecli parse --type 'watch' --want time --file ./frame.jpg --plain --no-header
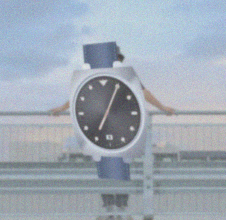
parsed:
7:05
